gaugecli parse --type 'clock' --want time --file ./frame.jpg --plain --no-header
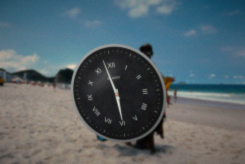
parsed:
5:58
